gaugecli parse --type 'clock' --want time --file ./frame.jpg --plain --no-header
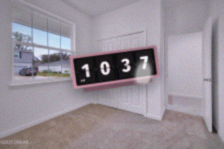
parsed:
10:37
